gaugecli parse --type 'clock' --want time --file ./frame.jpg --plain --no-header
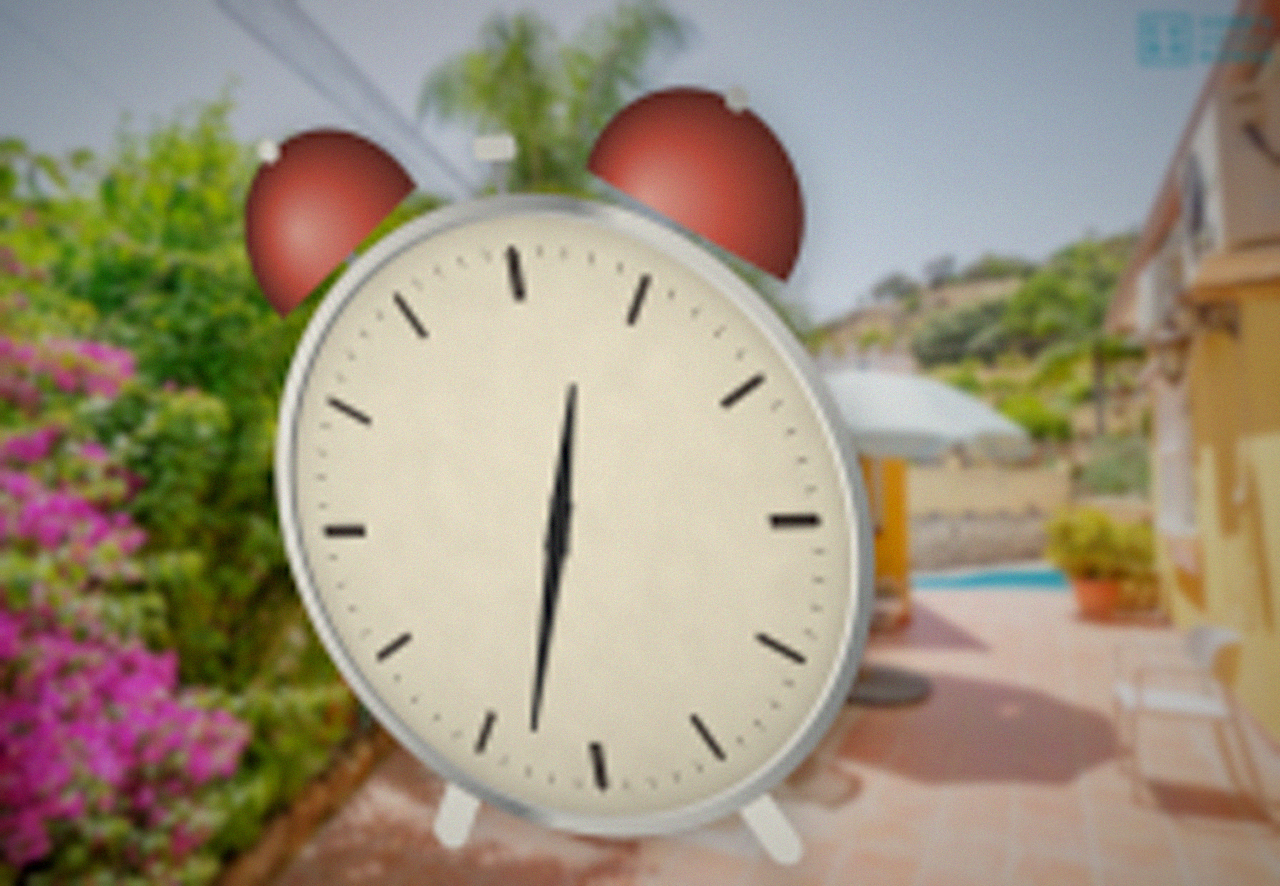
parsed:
12:33
